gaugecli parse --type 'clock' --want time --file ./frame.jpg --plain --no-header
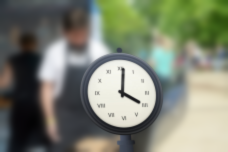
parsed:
4:01
